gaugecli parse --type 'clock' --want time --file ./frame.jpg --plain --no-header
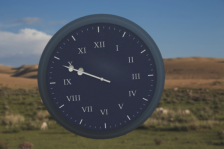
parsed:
9:49
